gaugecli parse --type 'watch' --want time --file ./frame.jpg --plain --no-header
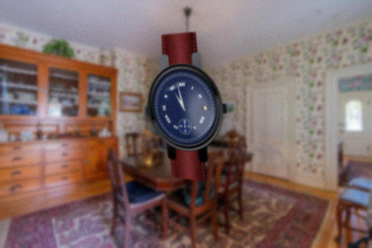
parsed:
10:58
